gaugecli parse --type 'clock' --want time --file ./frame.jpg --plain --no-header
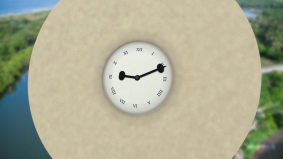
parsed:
9:11
